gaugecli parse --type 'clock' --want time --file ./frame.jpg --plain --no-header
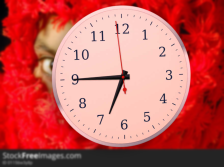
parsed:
6:44:59
